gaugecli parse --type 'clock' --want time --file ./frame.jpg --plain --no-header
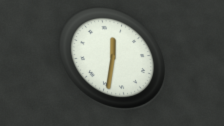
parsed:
12:34
